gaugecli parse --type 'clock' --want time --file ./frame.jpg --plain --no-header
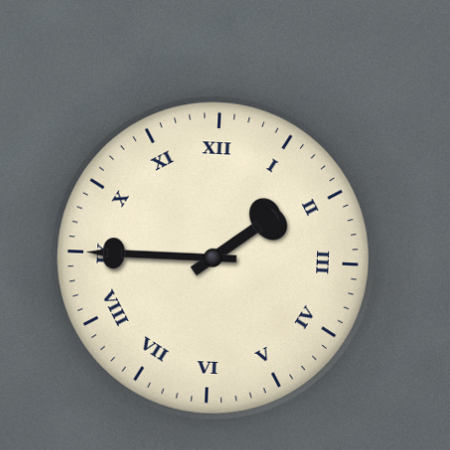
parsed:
1:45
